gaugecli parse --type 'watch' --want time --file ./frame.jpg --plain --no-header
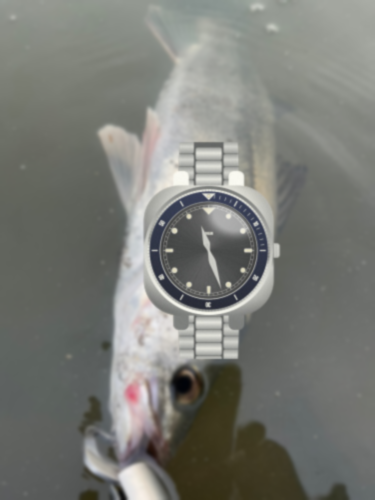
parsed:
11:27
